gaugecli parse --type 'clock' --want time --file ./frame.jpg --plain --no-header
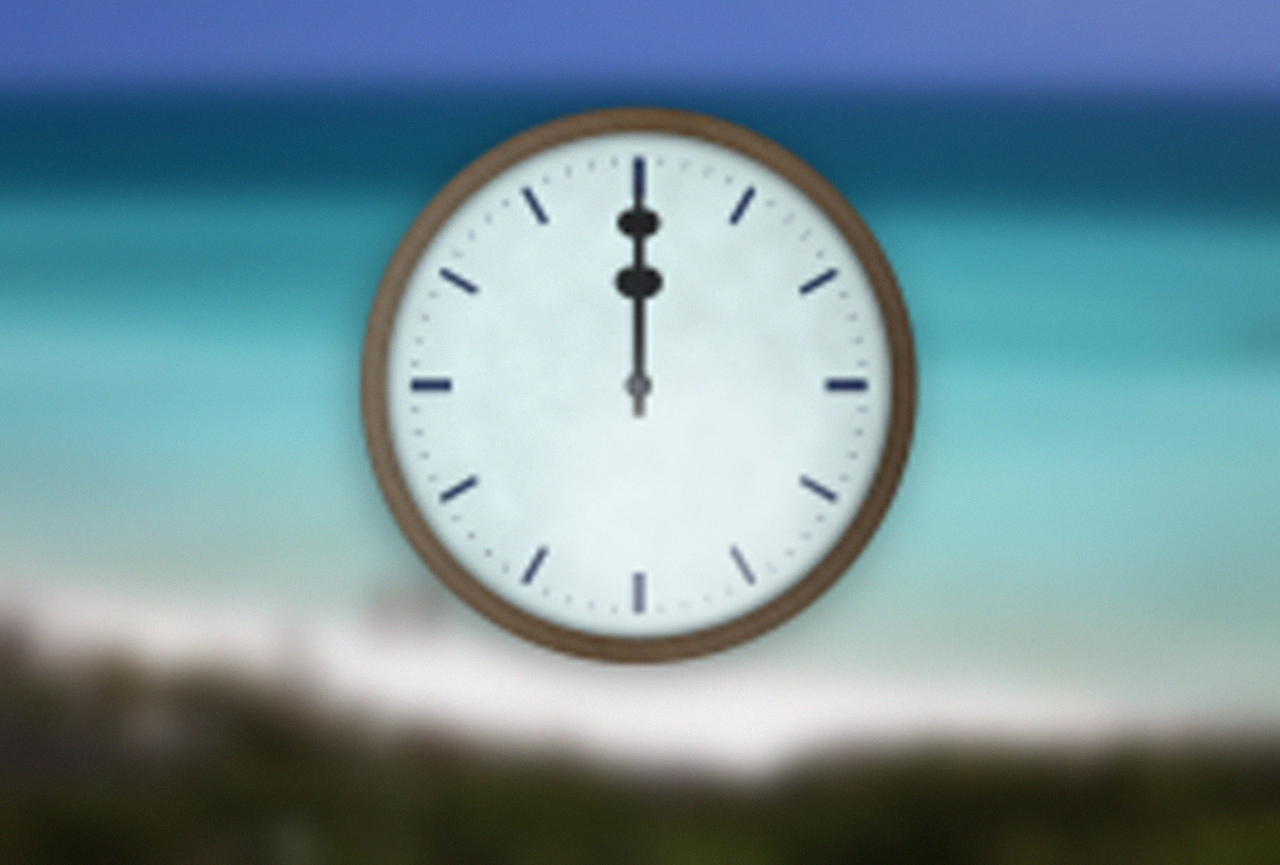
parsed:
12:00
